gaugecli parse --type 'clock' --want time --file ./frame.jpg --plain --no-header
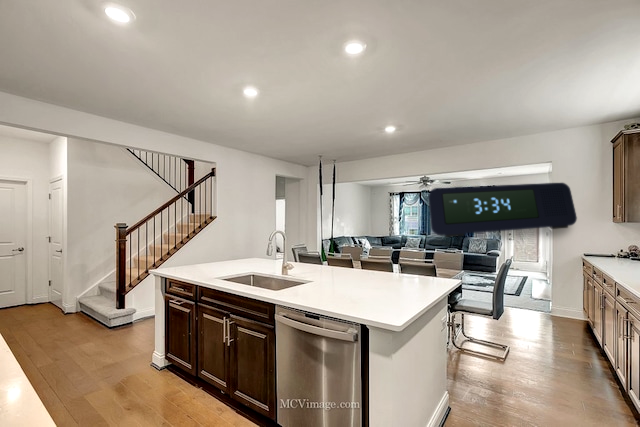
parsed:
3:34
